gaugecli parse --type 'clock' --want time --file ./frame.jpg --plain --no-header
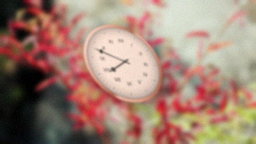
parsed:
7:48
